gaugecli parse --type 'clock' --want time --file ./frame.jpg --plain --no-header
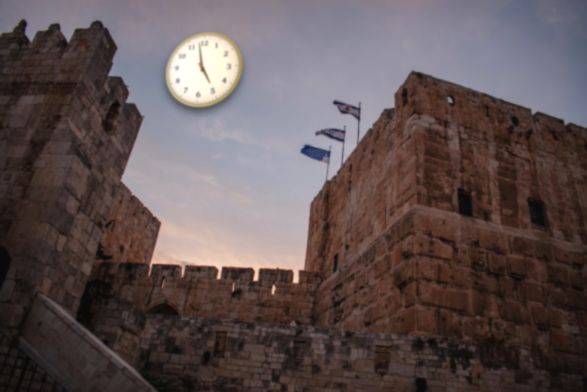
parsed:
4:58
